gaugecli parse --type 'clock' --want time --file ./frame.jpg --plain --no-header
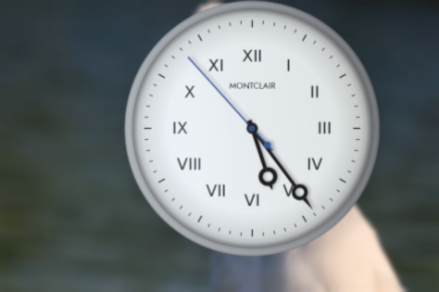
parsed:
5:23:53
